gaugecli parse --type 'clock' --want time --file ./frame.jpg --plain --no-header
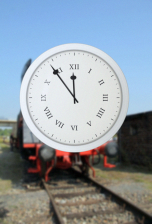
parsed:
11:54
